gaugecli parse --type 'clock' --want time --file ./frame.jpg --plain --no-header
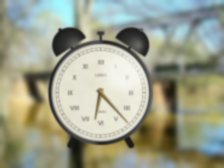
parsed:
6:23
